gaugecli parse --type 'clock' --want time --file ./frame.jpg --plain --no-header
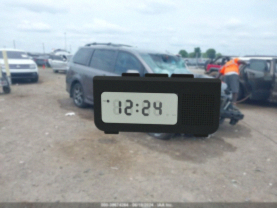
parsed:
12:24
